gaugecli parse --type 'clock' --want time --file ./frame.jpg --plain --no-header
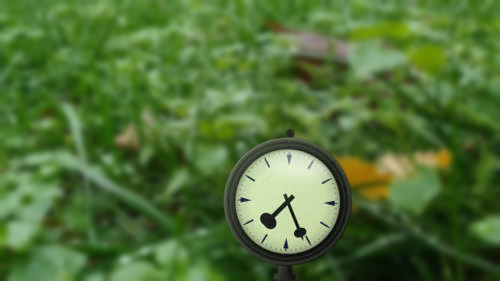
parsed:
7:26
